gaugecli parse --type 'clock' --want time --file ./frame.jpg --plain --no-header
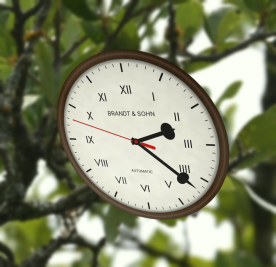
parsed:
2:21:48
